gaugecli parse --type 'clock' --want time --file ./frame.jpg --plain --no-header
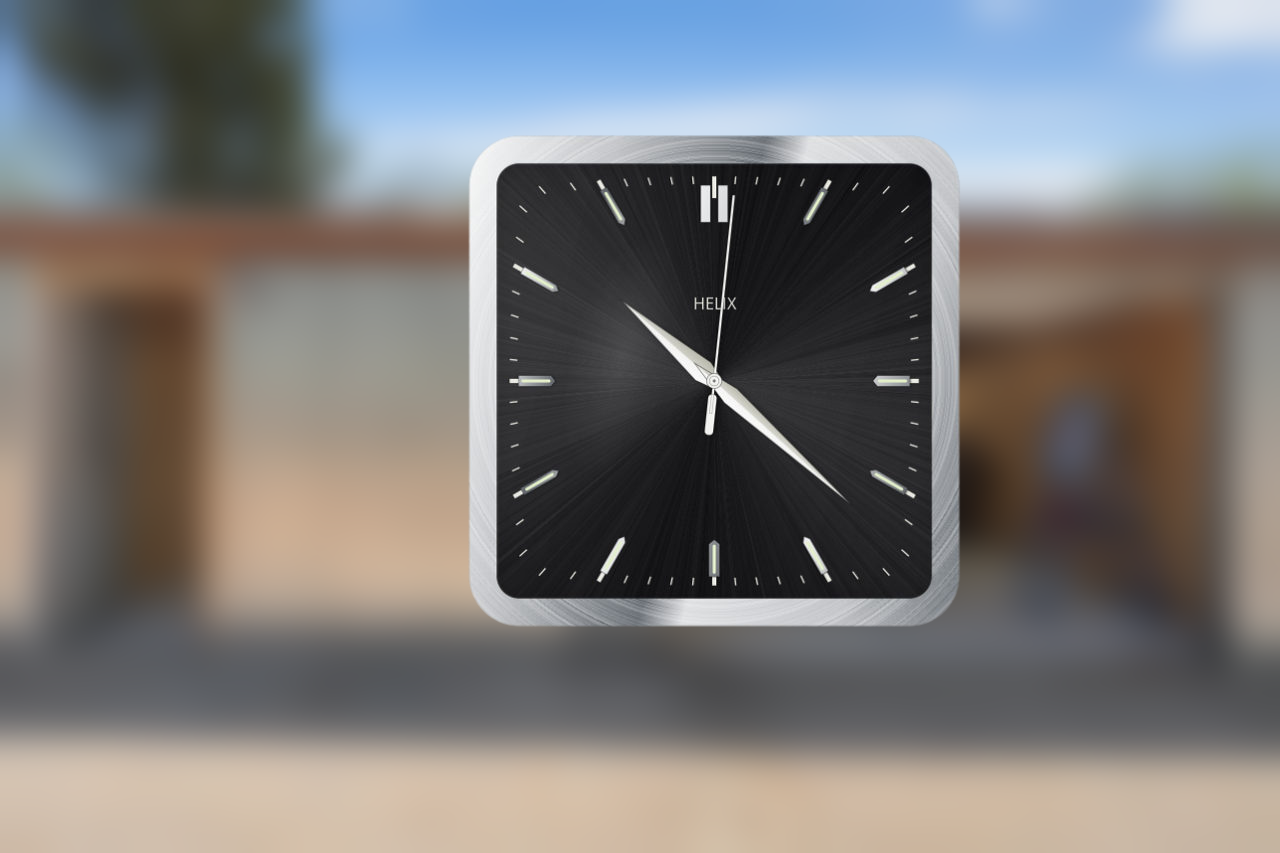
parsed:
10:22:01
